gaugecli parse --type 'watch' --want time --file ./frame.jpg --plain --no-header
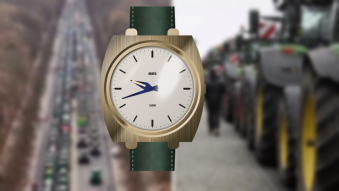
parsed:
9:42
